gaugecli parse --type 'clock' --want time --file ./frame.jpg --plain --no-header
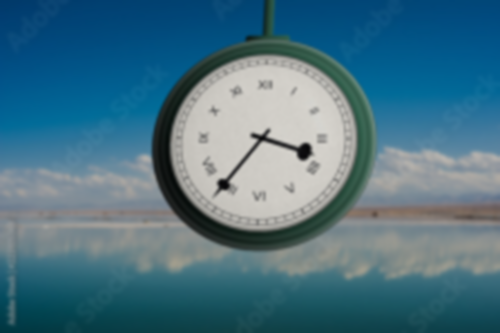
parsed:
3:36
